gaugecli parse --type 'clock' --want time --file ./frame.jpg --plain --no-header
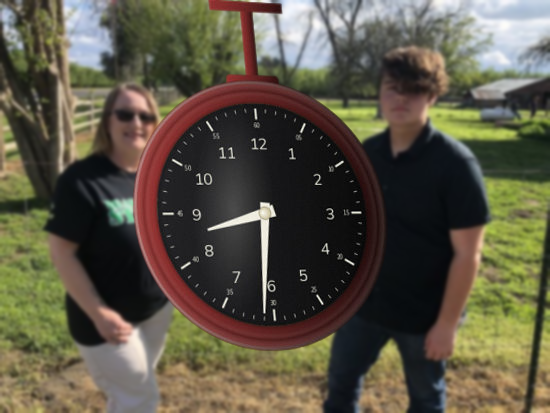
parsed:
8:31
